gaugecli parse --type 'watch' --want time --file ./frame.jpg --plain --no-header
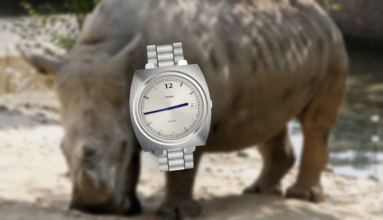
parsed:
2:44
